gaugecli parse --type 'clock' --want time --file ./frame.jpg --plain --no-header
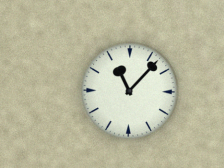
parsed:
11:07
